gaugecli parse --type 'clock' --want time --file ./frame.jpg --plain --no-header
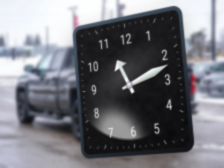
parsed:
11:12
